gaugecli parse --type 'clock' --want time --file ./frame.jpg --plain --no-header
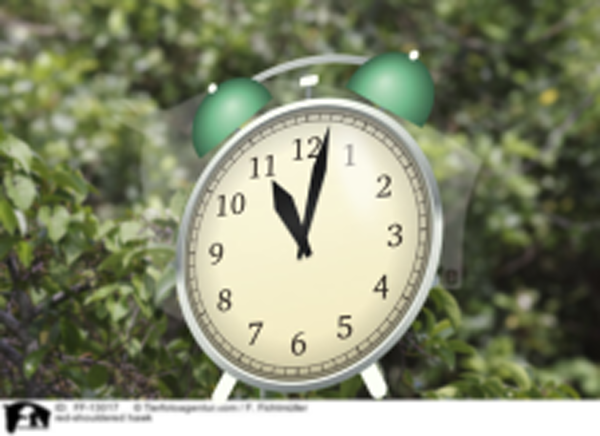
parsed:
11:02
